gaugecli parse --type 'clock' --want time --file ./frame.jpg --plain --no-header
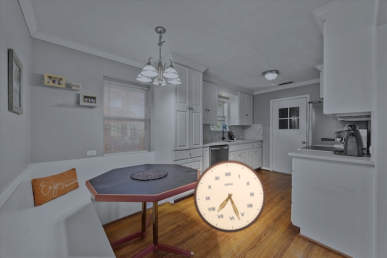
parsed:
7:27
